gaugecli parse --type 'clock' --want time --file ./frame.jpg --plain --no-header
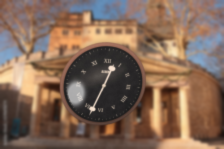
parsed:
12:33
